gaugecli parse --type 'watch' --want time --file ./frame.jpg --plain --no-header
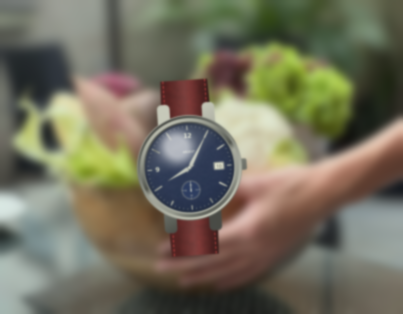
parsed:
8:05
